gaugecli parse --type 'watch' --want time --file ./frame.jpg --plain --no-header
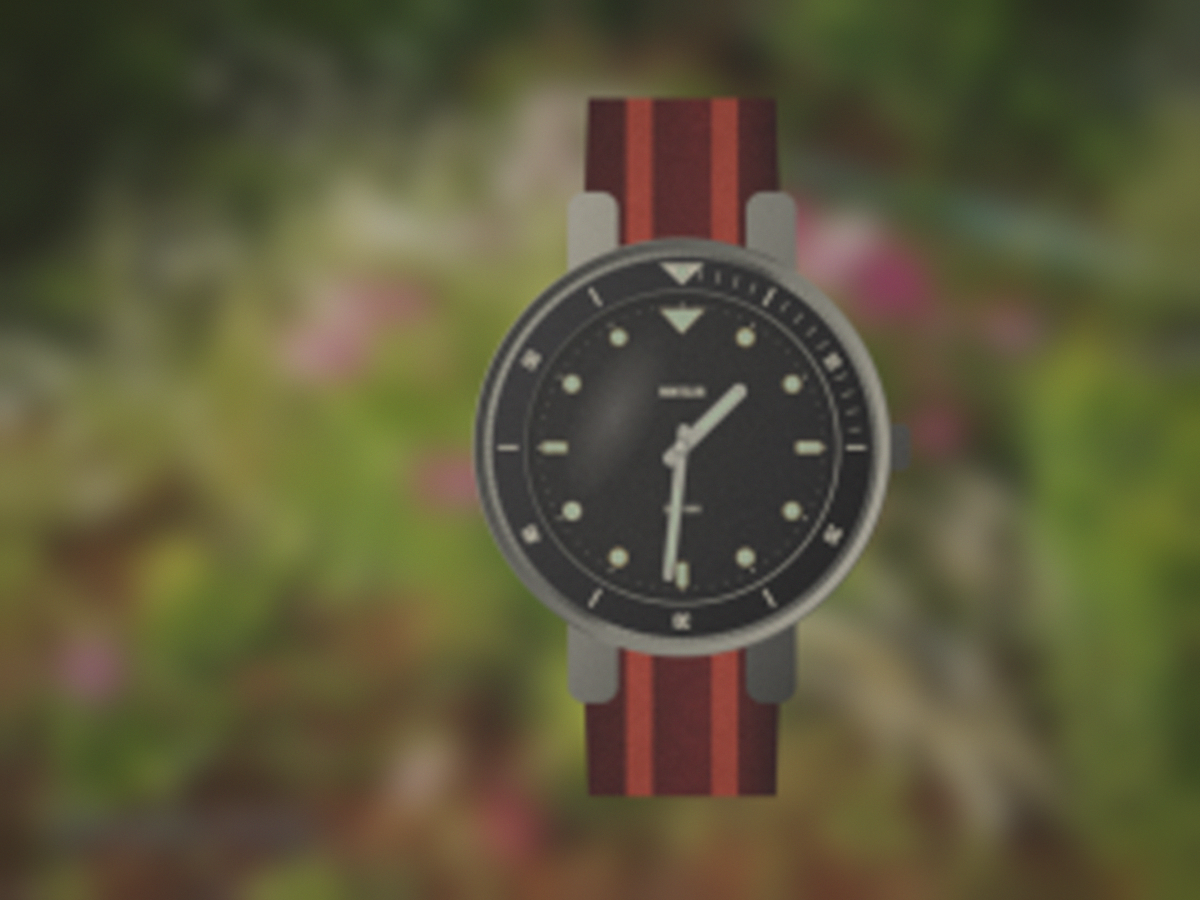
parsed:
1:31
